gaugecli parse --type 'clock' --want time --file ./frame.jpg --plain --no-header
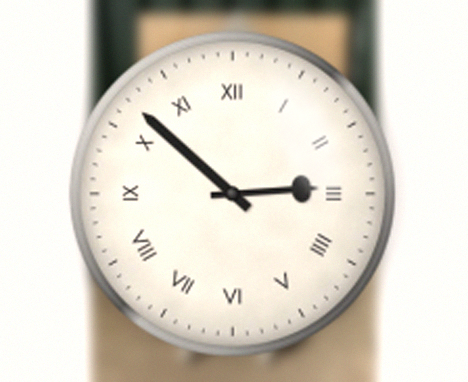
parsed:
2:52
